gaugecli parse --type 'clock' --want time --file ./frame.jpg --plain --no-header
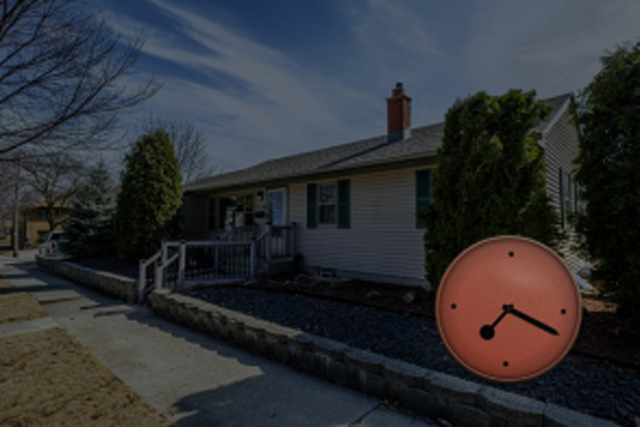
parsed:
7:19
